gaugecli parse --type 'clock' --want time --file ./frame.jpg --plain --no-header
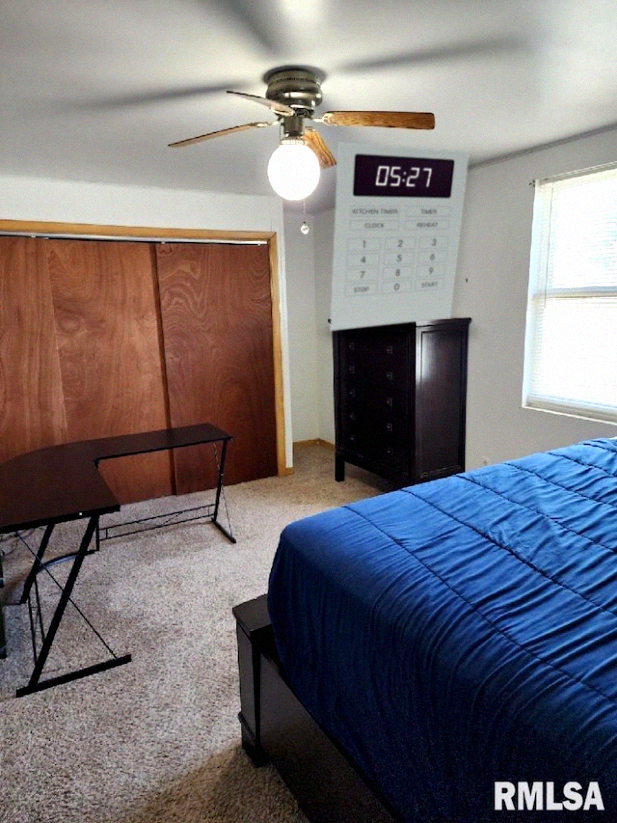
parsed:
5:27
